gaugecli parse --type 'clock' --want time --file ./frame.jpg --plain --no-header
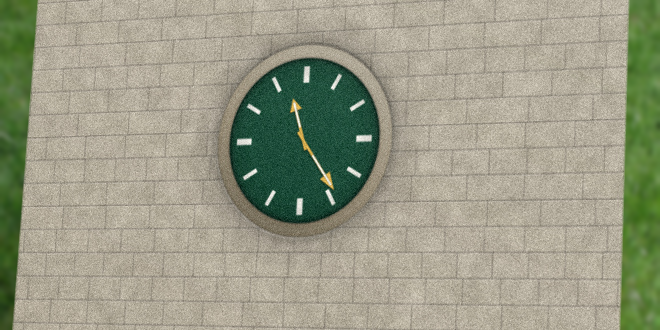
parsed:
11:24
